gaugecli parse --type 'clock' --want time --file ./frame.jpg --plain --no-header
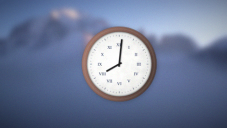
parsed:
8:01
